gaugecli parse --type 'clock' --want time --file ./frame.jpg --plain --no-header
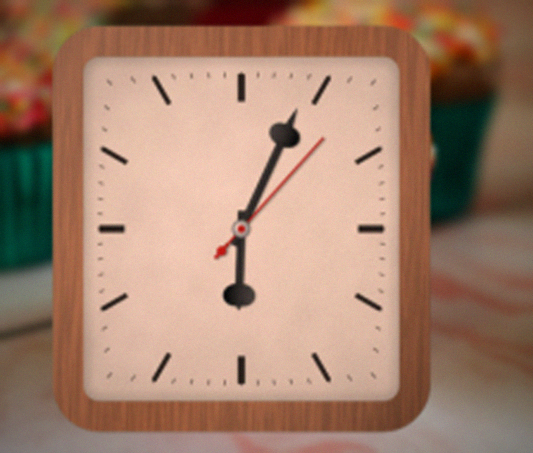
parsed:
6:04:07
